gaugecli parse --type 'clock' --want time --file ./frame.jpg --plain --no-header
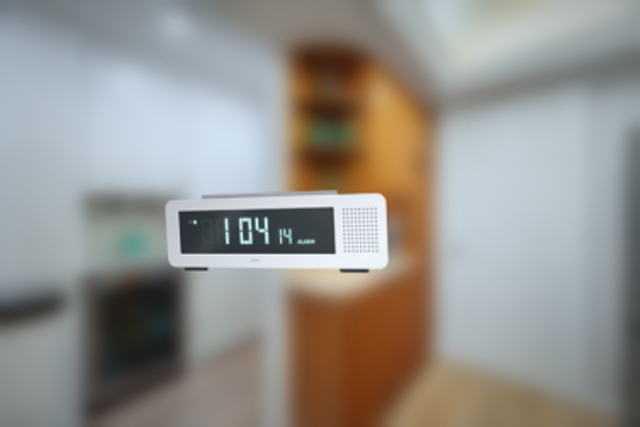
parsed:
1:04:14
